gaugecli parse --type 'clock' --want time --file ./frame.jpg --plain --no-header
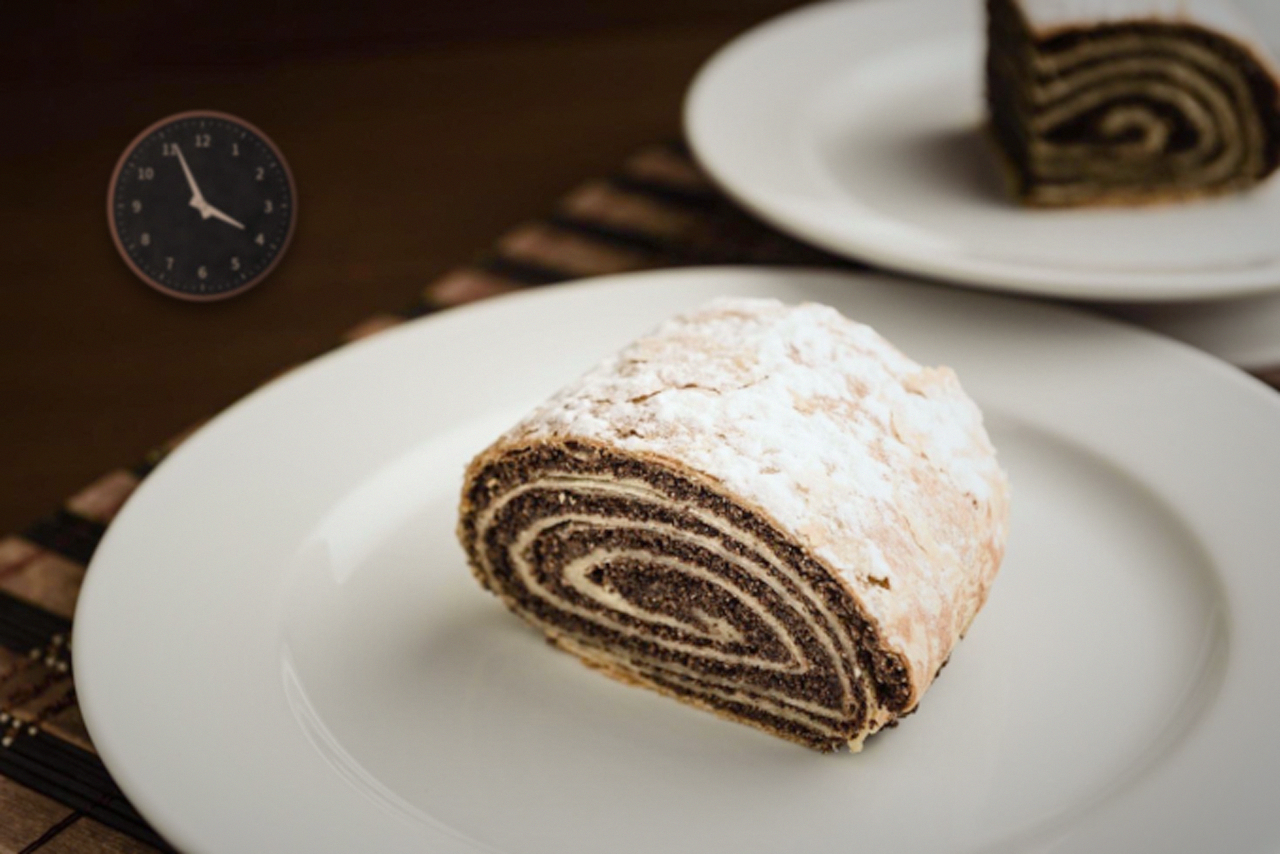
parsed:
3:56
